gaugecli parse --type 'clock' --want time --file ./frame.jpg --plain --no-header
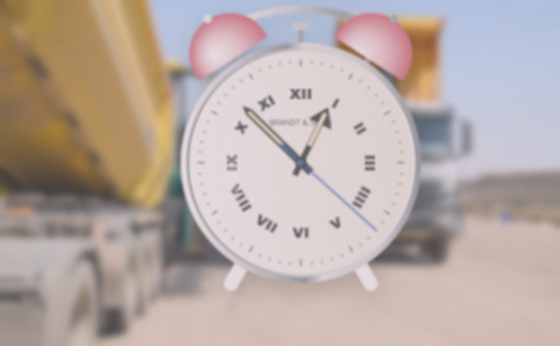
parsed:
12:52:22
